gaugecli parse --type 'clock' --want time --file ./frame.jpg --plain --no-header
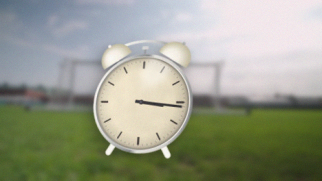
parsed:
3:16
